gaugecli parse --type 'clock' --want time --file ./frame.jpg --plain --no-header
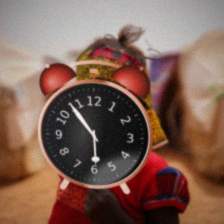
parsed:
5:54
